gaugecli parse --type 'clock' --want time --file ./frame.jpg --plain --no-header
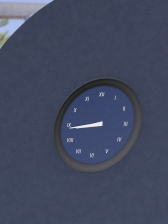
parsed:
8:44
